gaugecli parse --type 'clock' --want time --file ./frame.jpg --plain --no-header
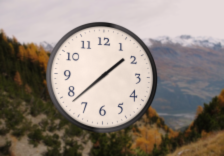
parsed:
1:38
